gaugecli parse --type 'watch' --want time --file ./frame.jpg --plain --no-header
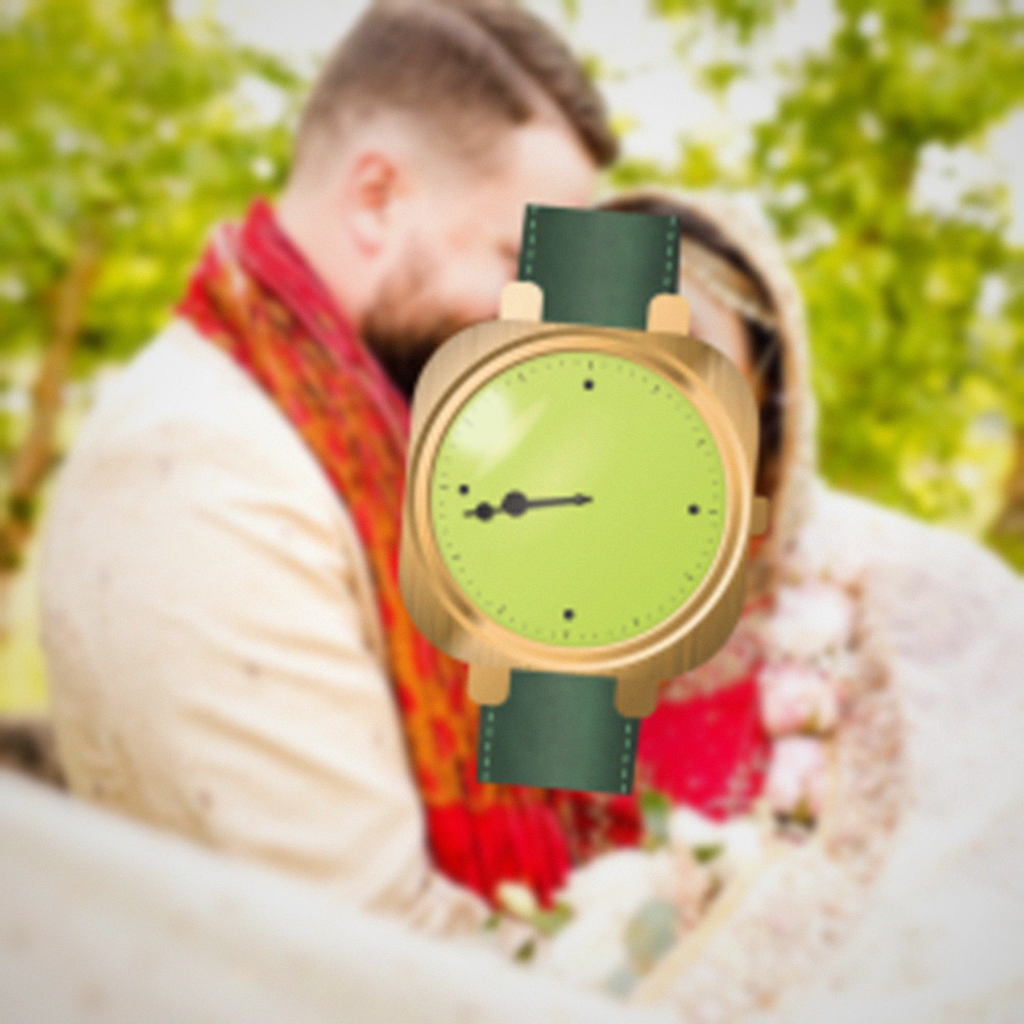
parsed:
8:43
